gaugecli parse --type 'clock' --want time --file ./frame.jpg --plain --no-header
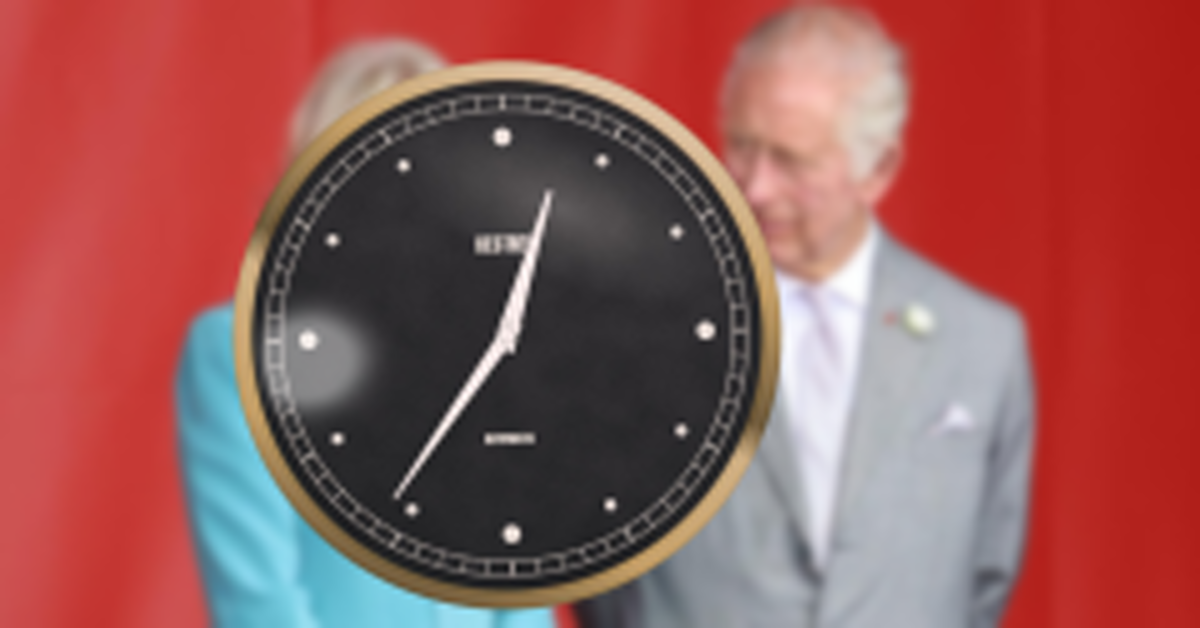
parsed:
12:36
